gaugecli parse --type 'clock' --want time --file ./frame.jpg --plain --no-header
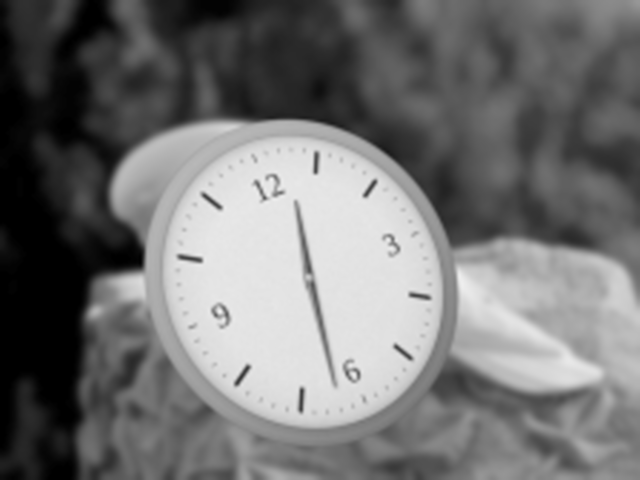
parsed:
12:32
